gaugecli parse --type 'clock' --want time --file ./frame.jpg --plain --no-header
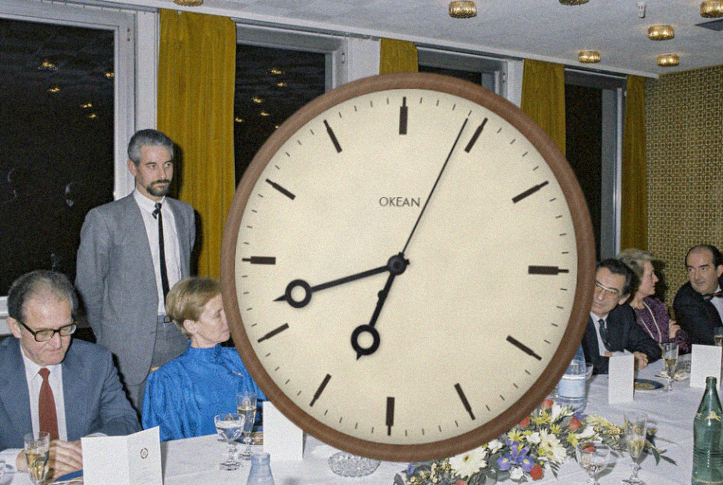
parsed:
6:42:04
